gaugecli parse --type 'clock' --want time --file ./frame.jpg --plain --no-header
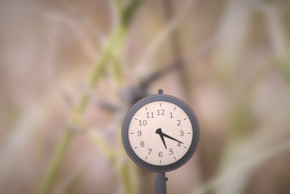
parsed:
5:19
